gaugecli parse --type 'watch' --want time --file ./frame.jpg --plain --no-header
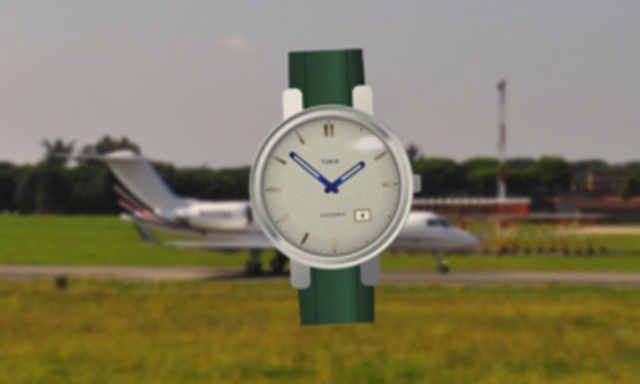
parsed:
1:52
